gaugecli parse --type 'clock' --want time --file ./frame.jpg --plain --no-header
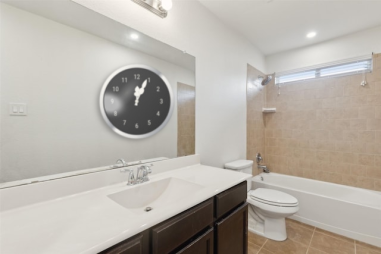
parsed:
12:04
